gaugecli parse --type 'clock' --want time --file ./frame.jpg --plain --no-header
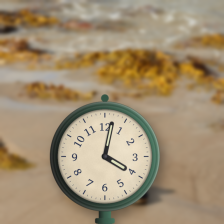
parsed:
4:02
